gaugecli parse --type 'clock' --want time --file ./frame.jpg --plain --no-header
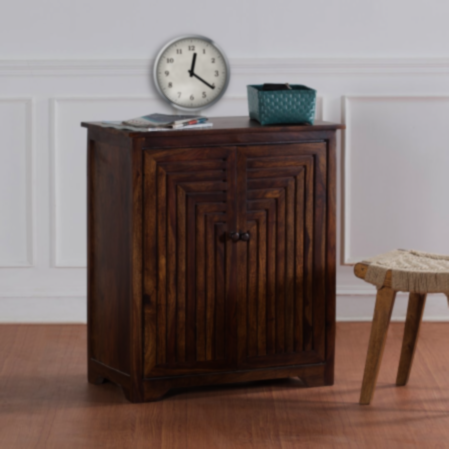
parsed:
12:21
